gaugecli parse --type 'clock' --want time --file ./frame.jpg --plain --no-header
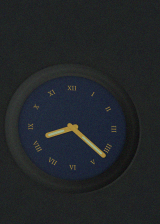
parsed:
8:22
